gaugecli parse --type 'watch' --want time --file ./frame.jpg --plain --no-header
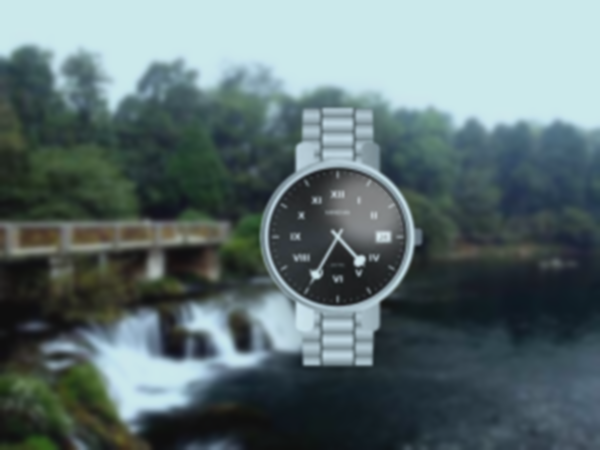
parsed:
4:35
